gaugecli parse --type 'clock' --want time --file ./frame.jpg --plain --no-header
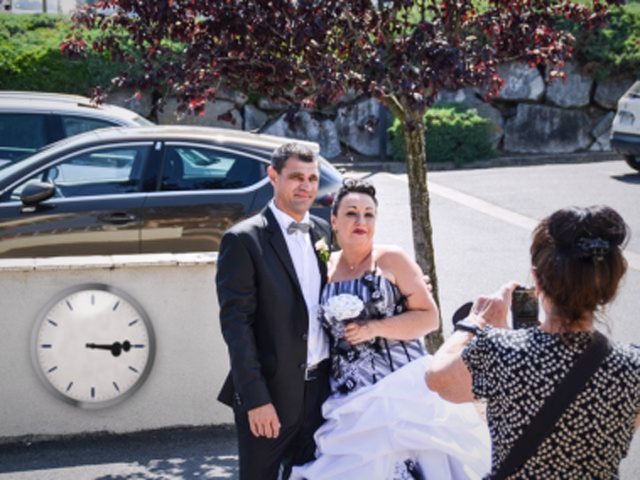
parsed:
3:15
